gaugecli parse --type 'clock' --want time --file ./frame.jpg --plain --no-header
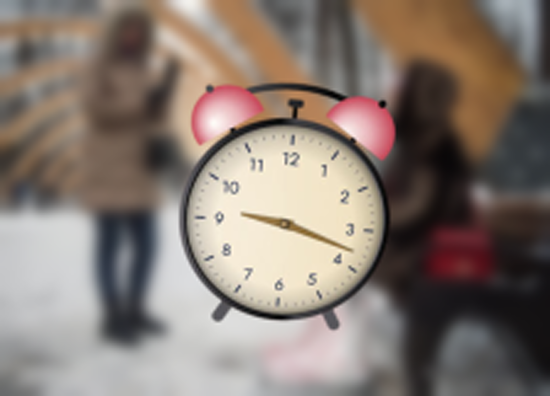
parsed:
9:18
